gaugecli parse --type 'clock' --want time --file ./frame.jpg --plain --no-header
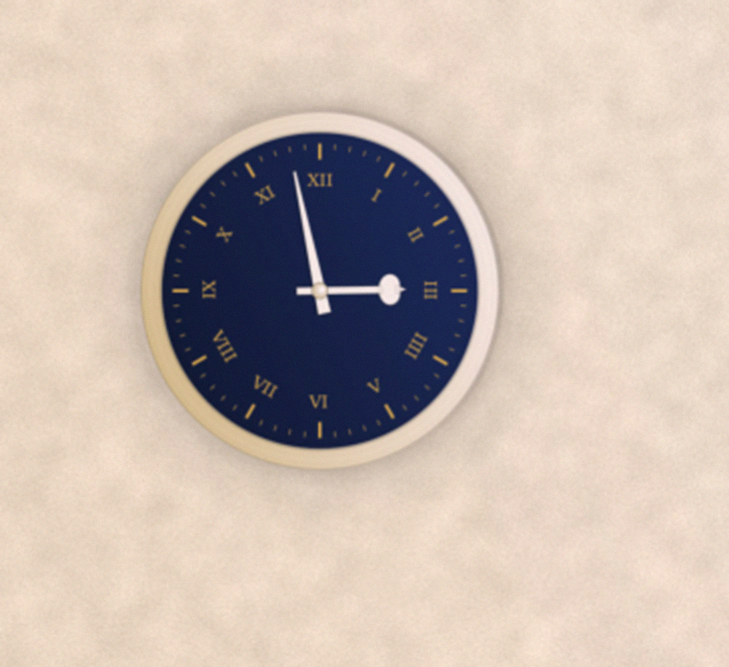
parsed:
2:58
